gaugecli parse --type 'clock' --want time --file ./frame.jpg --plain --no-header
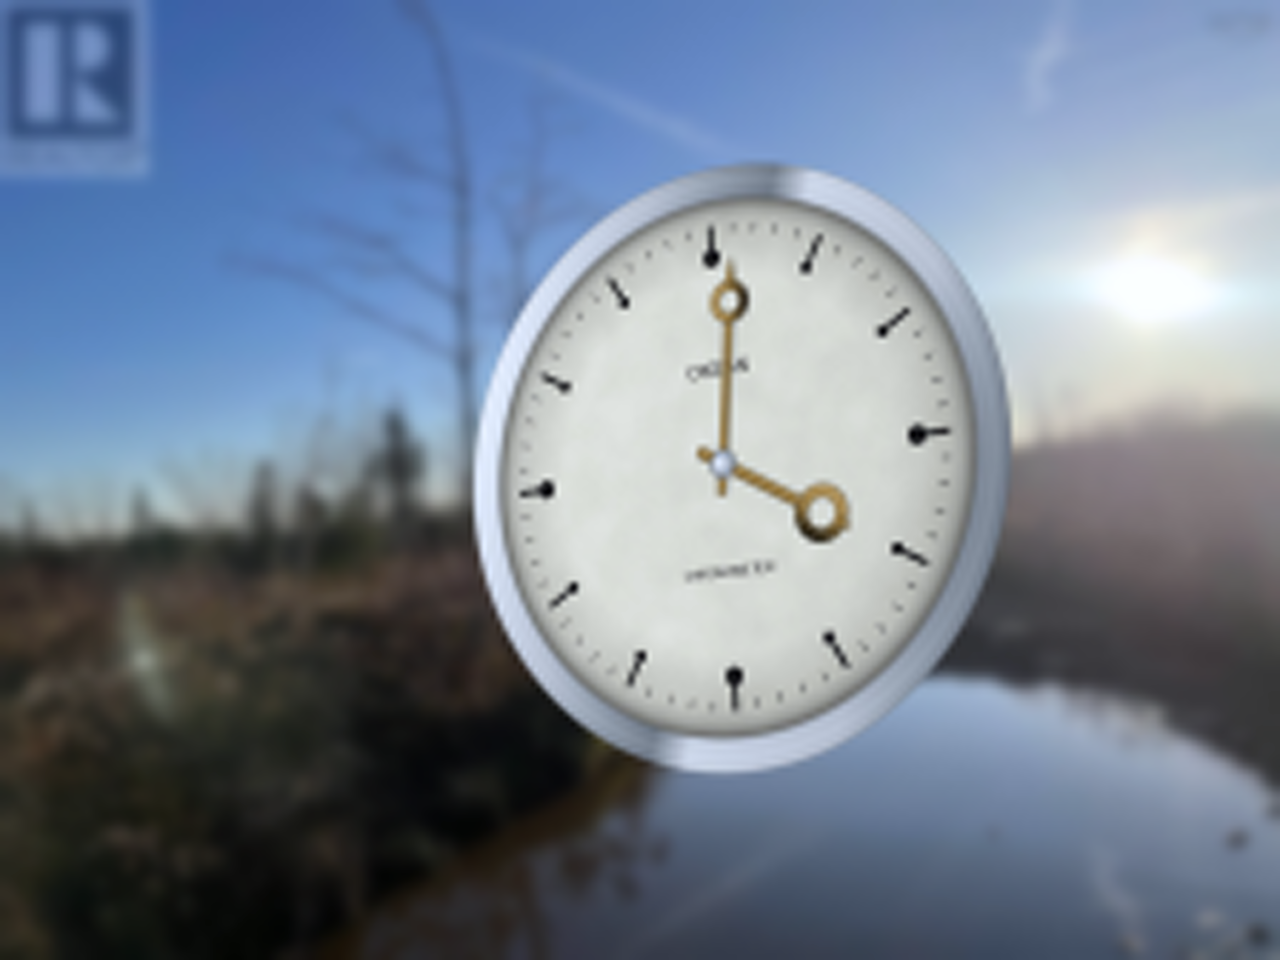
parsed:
4:01
